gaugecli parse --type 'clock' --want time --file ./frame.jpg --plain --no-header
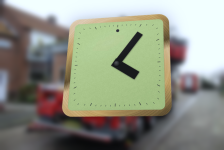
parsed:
4:06
